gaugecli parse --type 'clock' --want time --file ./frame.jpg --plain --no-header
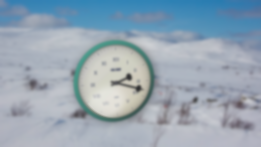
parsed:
2:18
